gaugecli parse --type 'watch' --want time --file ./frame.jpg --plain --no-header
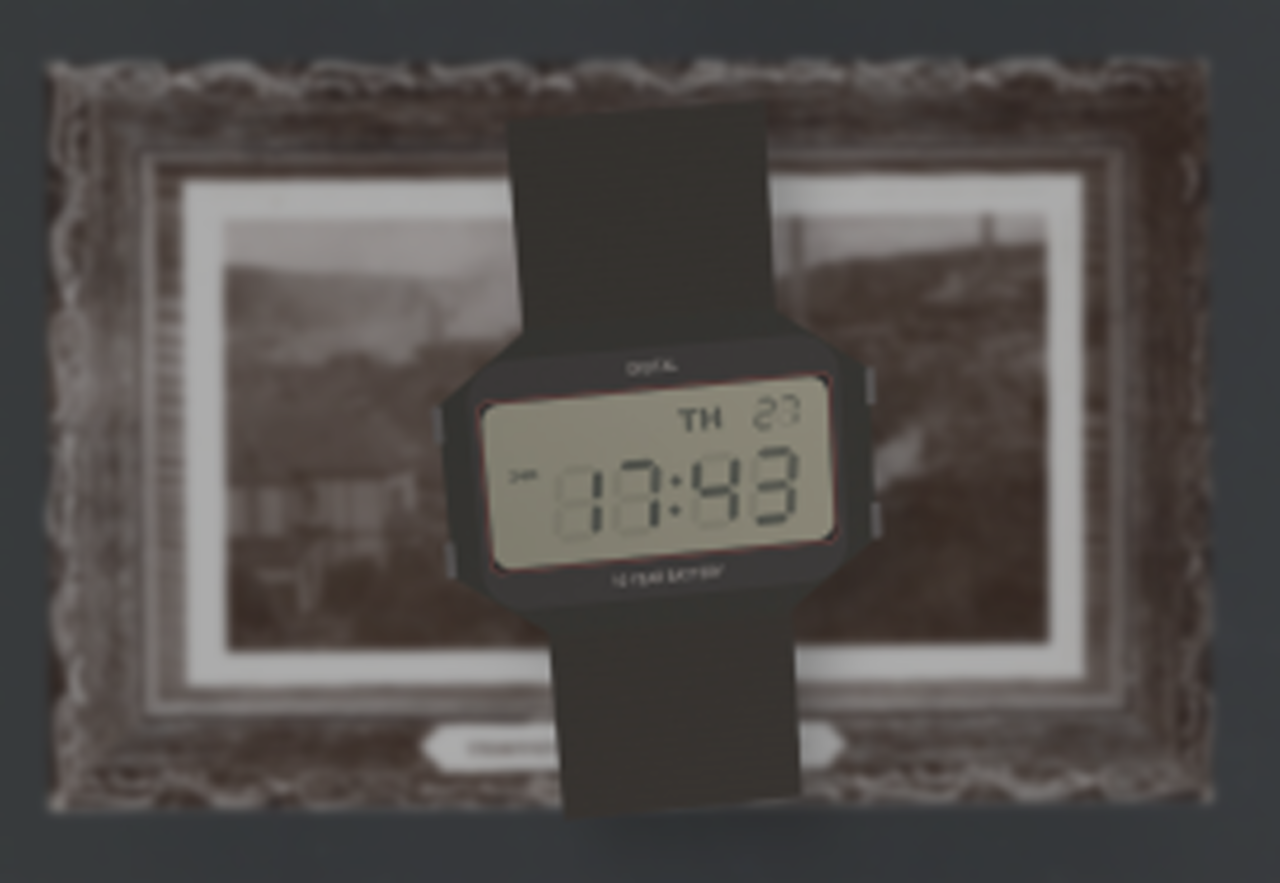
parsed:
17:43
